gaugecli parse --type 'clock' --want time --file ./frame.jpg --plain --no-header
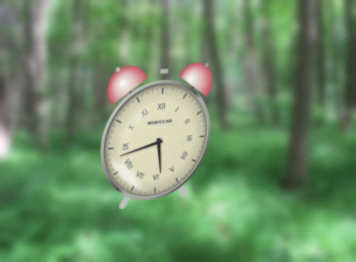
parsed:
5:43
